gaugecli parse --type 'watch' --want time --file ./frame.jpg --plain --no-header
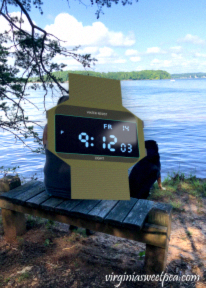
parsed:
9:12:03
